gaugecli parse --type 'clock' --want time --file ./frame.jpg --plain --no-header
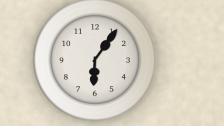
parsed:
6:06
